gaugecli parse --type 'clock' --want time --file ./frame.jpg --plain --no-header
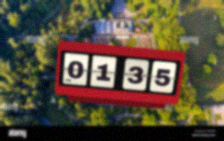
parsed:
1:35
